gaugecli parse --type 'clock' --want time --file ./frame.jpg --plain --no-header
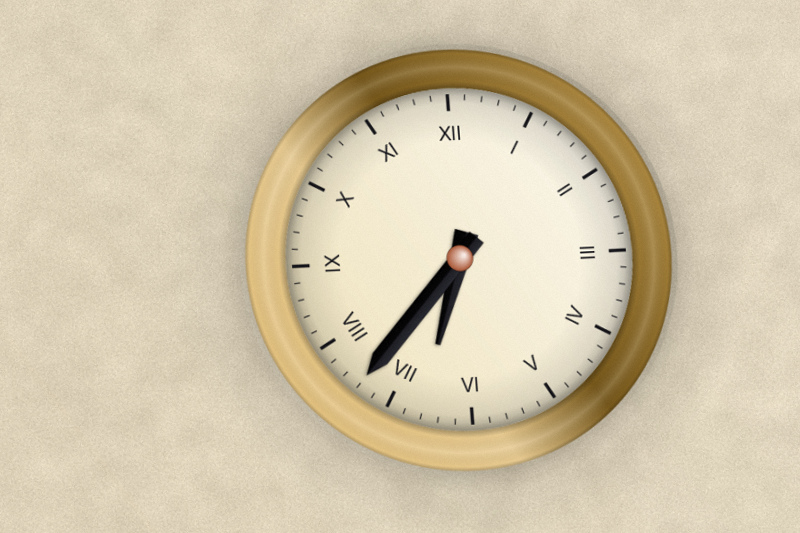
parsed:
6:37
